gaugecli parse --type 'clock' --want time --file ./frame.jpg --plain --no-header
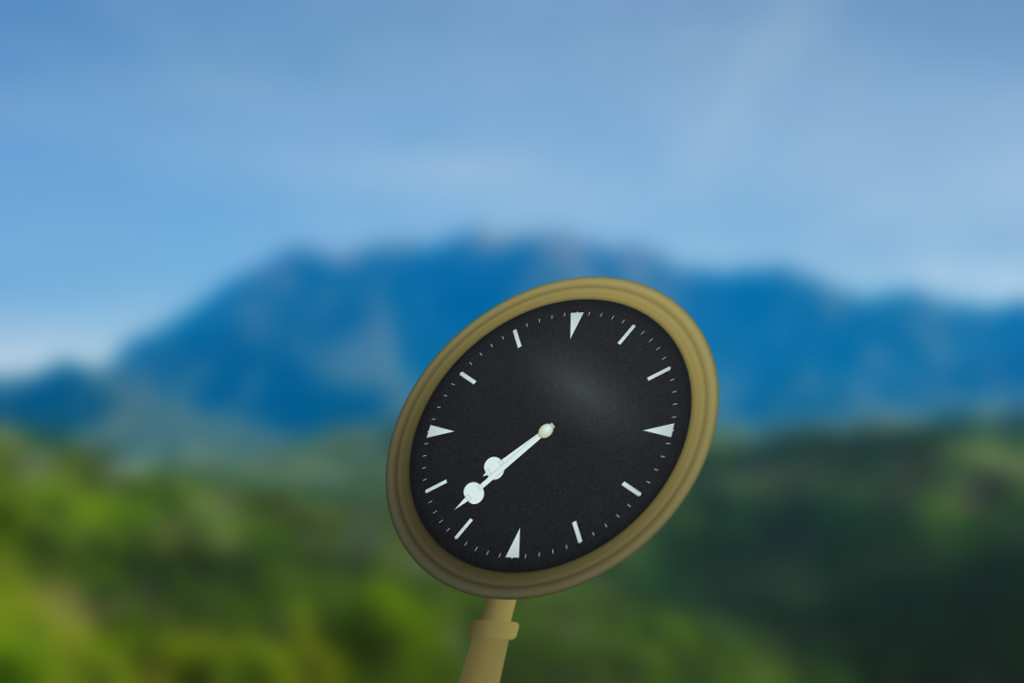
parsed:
7:37
